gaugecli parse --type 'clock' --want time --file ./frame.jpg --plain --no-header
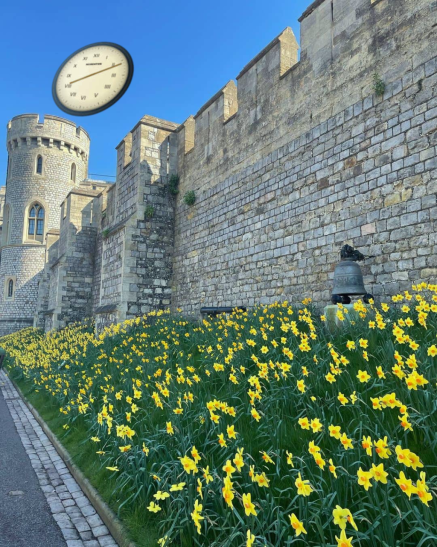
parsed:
8:11
